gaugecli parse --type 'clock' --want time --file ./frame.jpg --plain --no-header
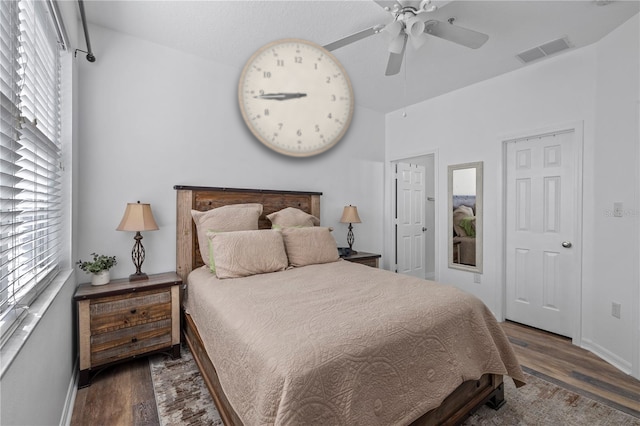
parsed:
8:44
